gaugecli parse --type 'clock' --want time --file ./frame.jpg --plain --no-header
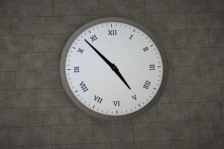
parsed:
4:53
